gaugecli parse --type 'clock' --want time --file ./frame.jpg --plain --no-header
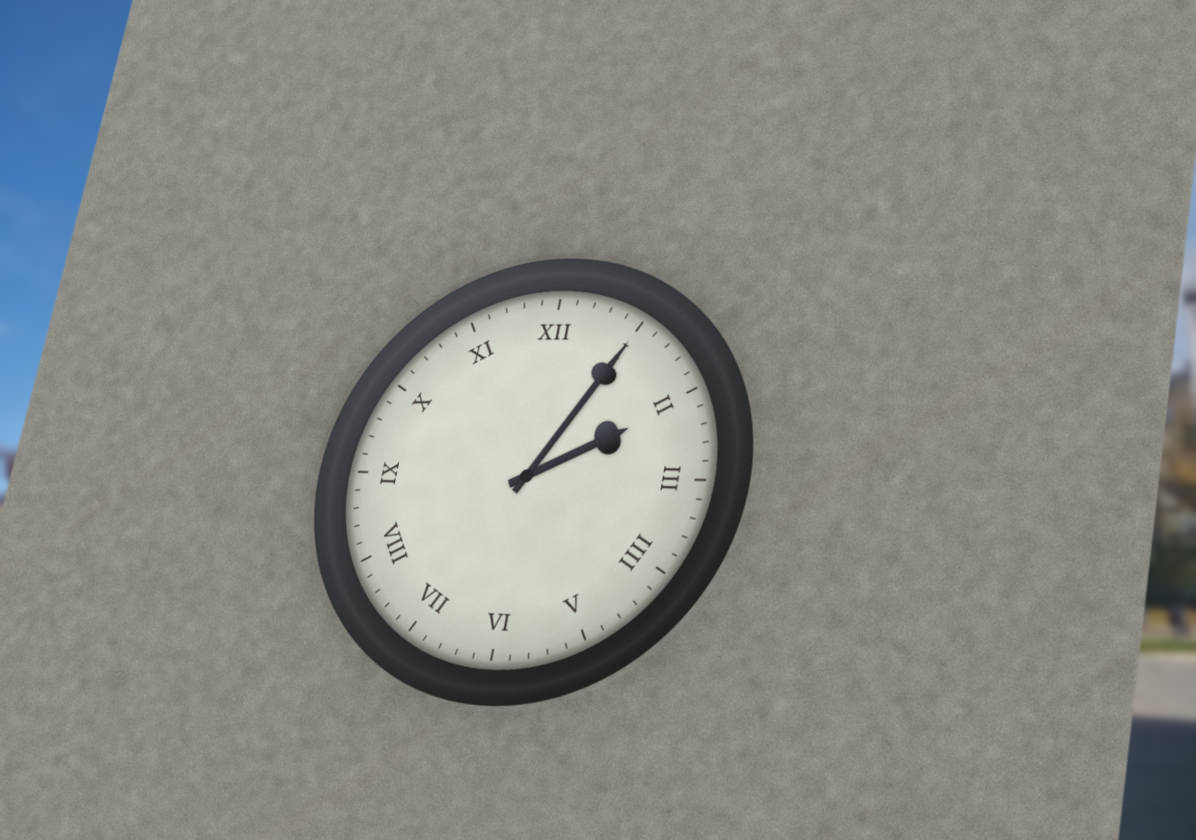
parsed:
2:05
